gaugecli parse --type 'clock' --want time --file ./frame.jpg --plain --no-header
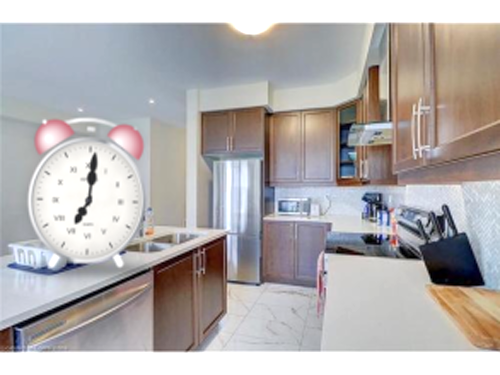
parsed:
7:01
